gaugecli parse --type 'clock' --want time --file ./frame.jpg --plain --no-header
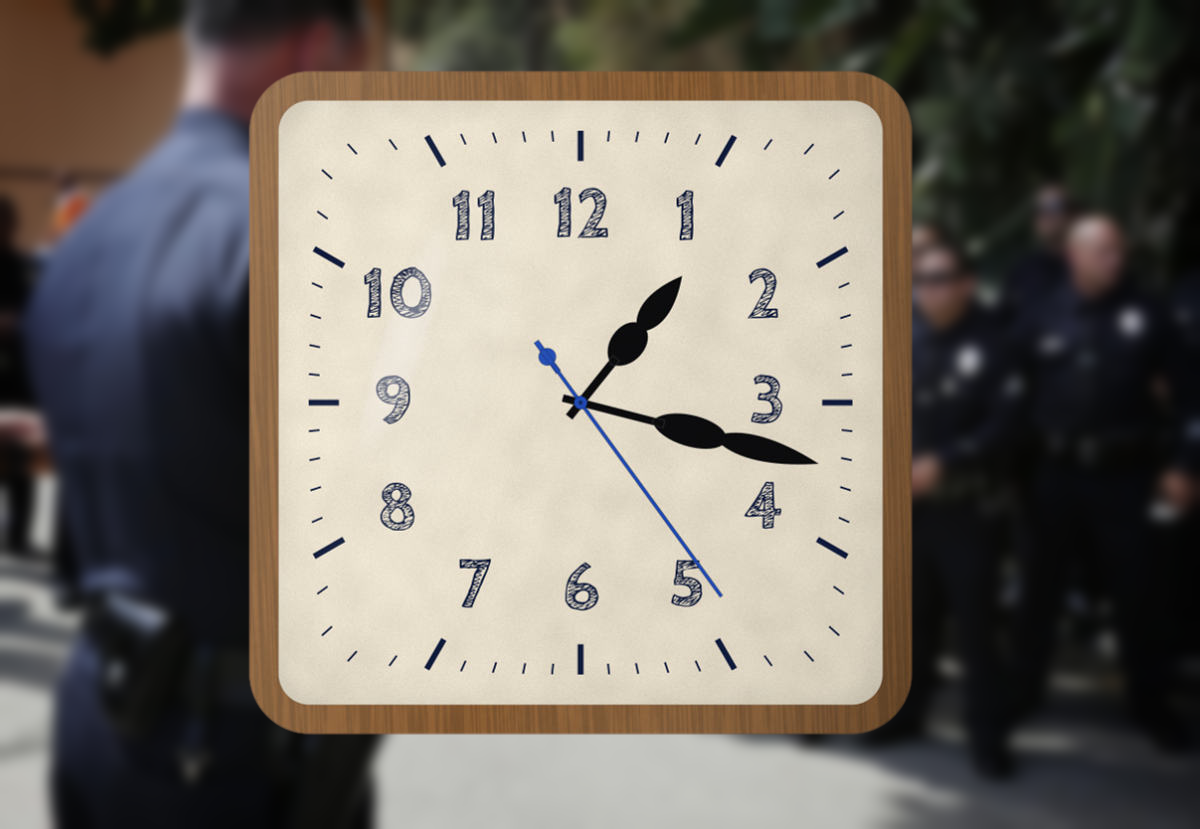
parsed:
1:17:24
